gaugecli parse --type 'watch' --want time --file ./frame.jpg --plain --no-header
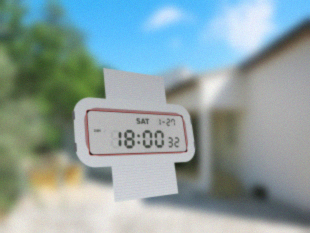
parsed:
18:00:32
